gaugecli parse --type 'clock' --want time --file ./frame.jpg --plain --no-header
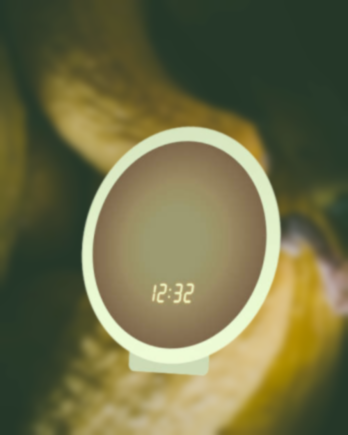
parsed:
12:32
